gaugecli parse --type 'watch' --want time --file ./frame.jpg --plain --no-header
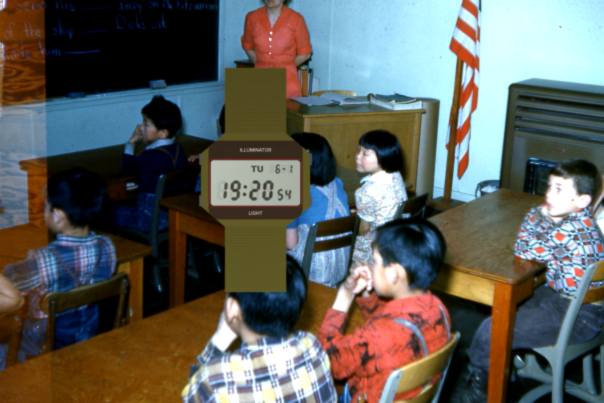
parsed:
19:20:54
